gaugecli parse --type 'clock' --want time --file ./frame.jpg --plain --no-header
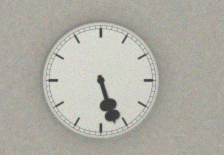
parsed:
5:27
